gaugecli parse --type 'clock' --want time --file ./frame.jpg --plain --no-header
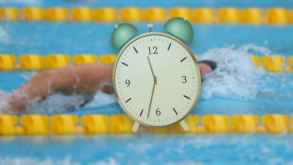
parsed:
11:33
